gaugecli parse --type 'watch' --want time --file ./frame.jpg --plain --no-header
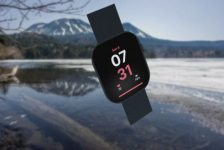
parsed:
7:31
